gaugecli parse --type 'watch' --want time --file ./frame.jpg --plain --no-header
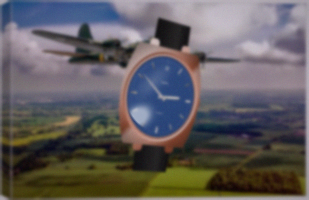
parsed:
2:51
